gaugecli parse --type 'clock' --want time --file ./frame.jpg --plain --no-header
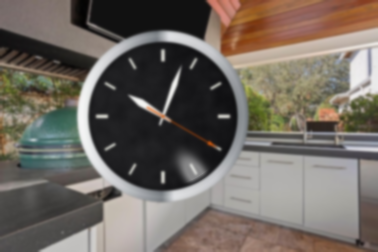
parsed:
10:03:20
